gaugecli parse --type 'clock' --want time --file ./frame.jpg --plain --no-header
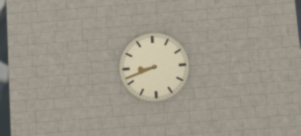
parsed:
8:42
